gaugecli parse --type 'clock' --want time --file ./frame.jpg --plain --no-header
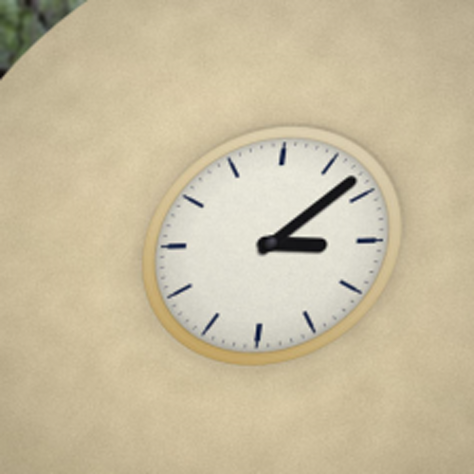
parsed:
3:08
